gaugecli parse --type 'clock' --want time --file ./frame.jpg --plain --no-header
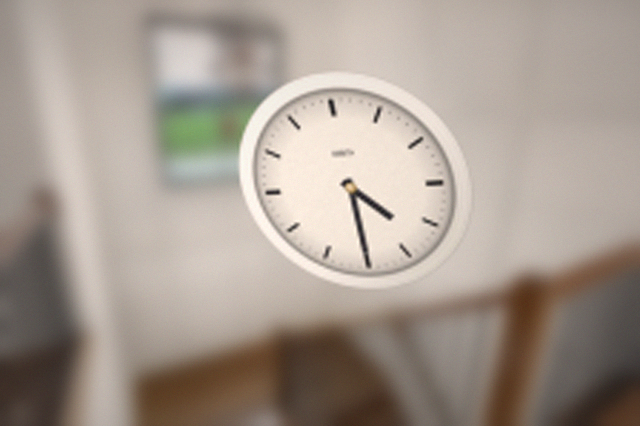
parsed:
4:30
